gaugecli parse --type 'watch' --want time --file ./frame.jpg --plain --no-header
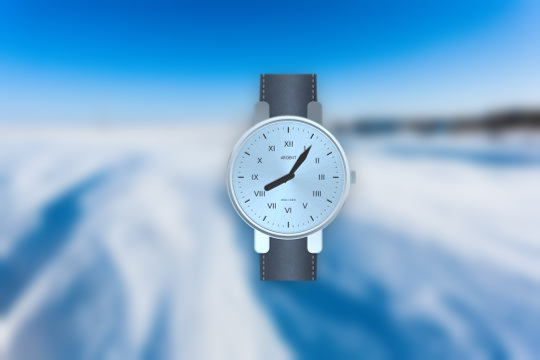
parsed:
8:06
